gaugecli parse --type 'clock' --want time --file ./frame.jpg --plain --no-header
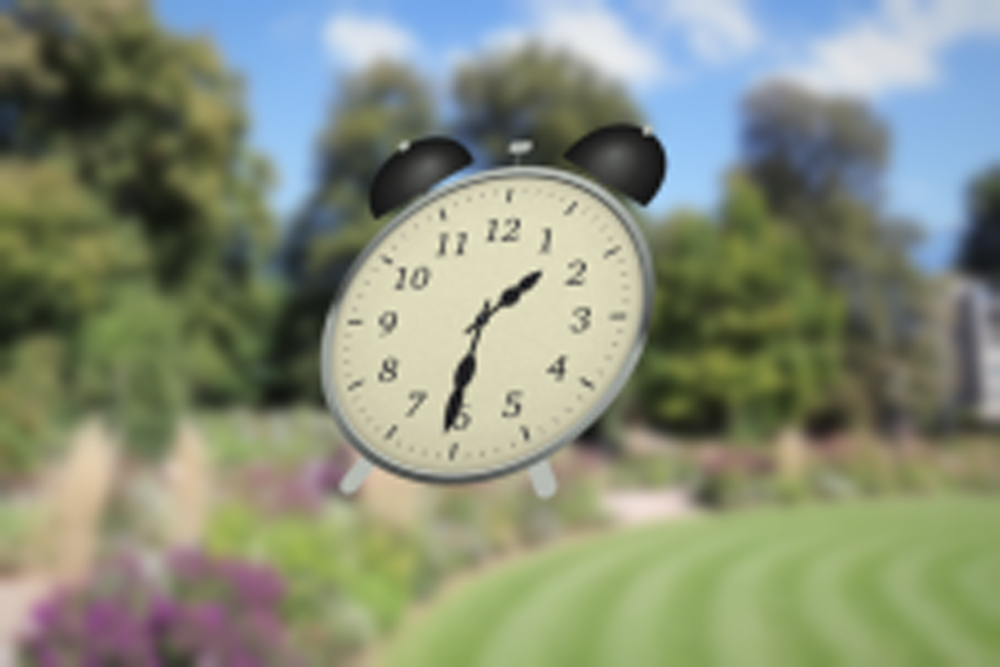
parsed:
1:31
